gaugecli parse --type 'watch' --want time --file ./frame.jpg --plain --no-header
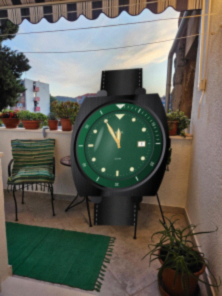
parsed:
11:55
